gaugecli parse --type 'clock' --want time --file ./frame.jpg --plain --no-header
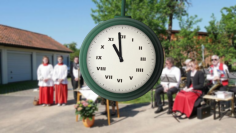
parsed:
10:59
